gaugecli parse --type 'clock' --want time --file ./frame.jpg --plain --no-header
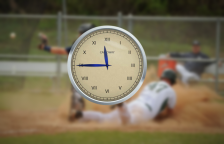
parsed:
11:45
